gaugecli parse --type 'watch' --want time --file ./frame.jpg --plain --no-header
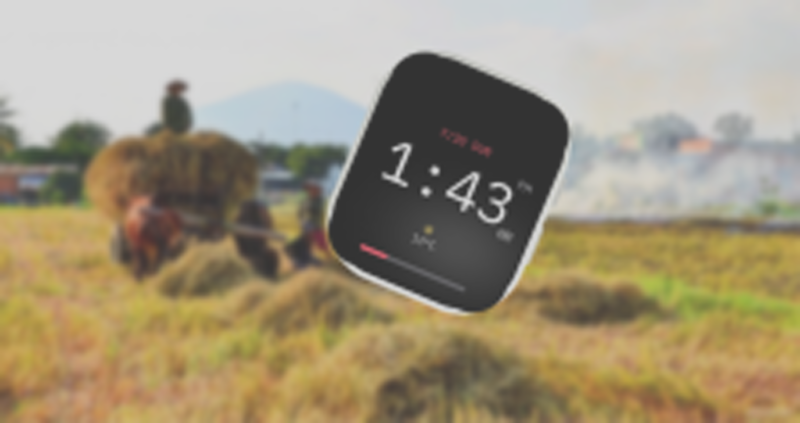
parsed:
1:43
